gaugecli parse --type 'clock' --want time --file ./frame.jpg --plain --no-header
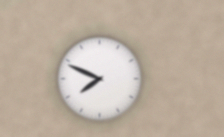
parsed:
7:49
